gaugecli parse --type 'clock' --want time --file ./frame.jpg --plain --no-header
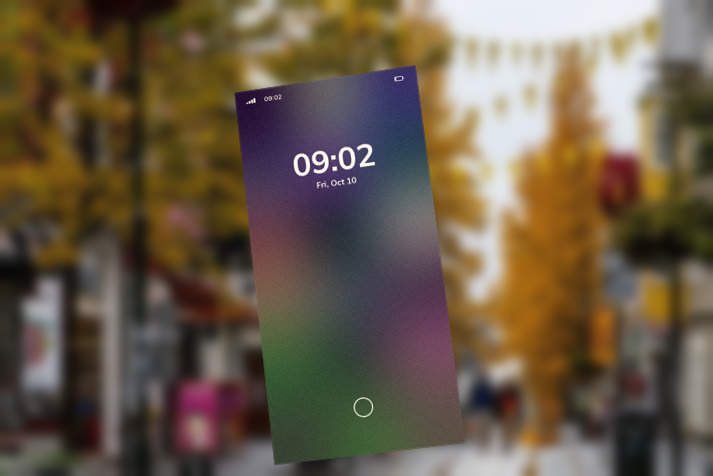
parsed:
9:02
